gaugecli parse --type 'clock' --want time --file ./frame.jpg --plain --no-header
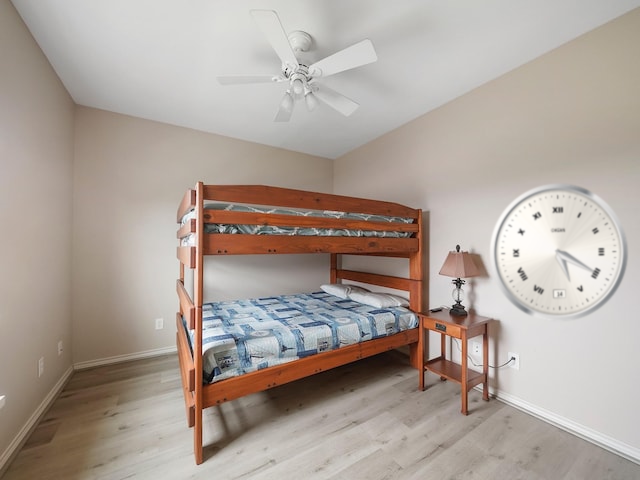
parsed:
5:20
